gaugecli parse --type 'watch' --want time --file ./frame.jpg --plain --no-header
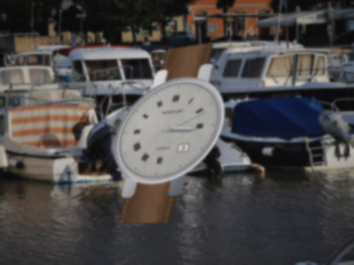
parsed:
3:11
